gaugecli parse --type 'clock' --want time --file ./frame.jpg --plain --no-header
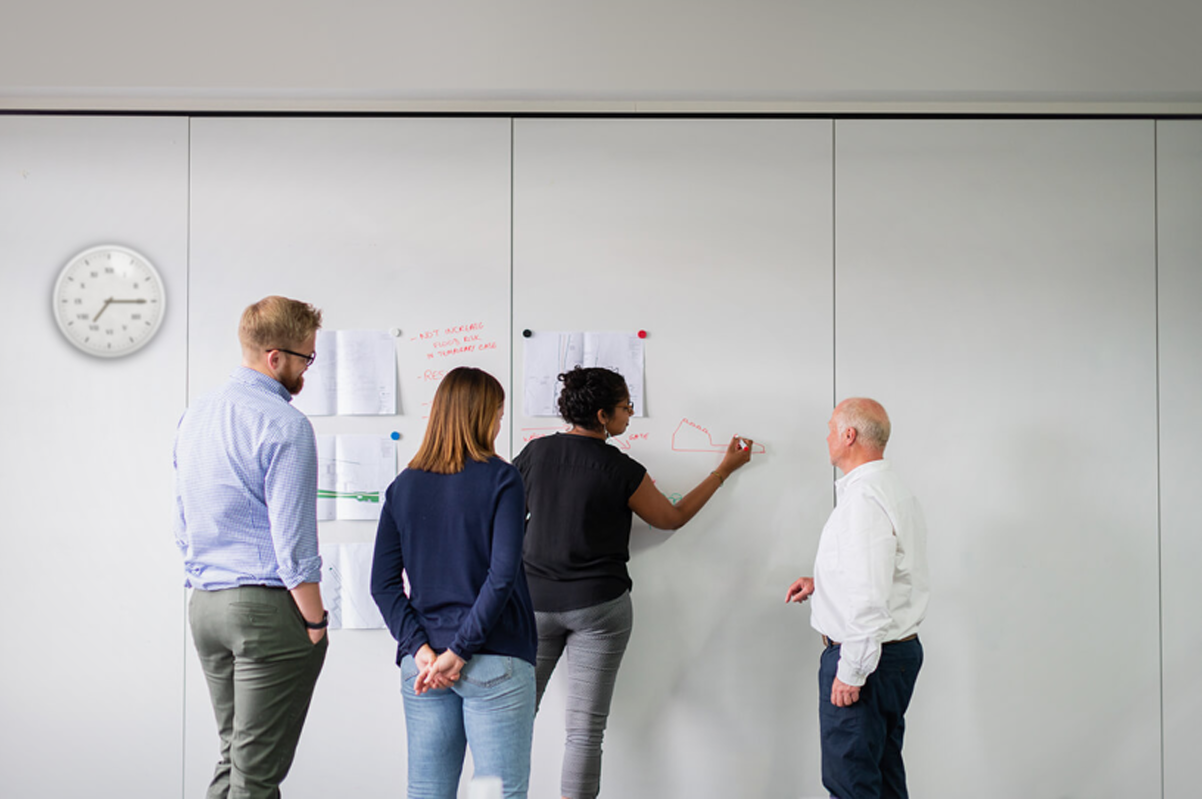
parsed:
7:15
